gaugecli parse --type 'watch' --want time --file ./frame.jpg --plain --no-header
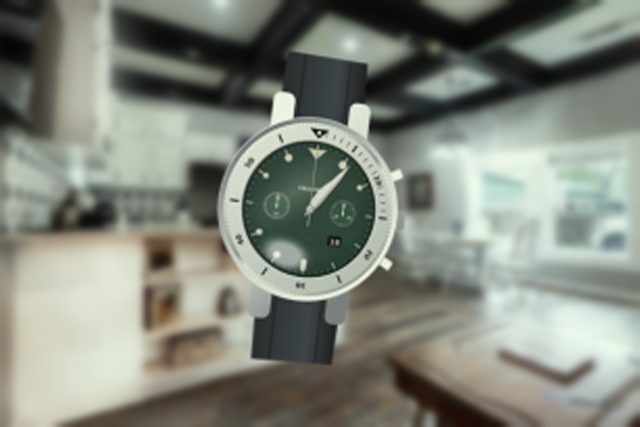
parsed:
1:06
